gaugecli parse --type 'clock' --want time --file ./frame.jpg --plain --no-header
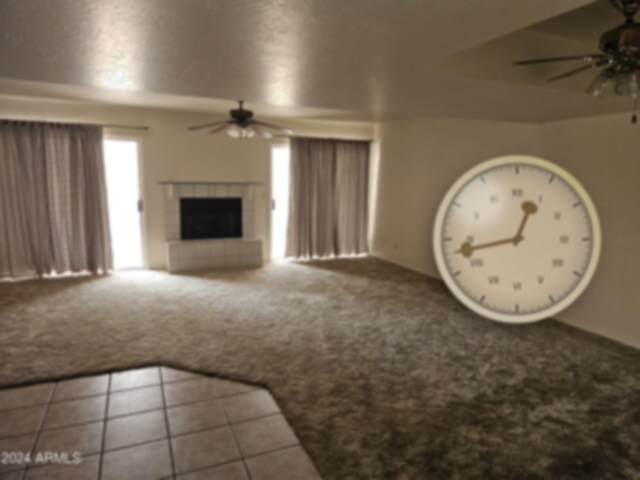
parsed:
12:43
